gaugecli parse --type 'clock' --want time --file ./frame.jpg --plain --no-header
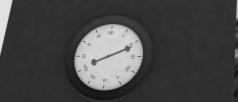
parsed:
8:11
